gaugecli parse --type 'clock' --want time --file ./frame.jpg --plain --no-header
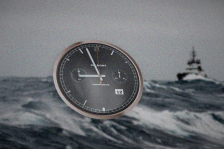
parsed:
8:57
